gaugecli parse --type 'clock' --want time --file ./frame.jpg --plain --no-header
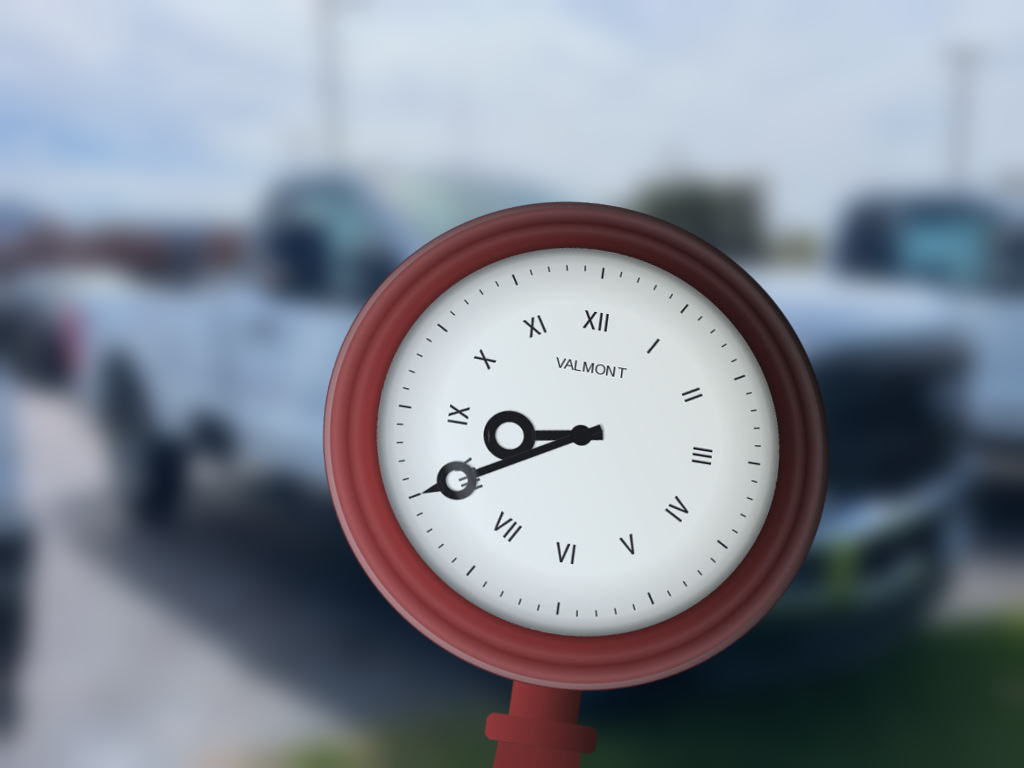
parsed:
8:40
